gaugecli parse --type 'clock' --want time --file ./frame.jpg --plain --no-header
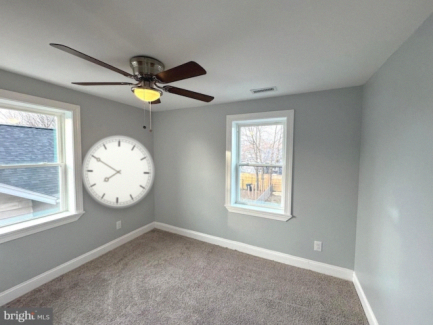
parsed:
7:50
